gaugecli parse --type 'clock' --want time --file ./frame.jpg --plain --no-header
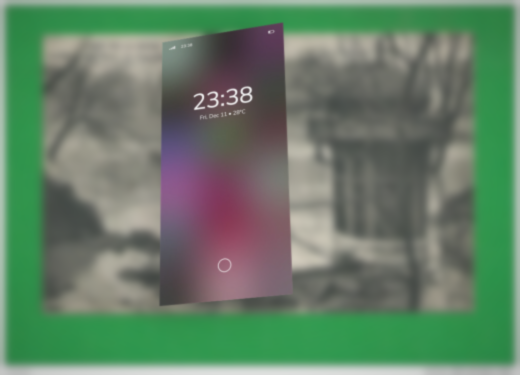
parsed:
23:38
